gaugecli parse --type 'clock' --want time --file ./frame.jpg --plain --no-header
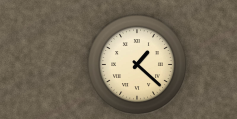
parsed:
1:22
